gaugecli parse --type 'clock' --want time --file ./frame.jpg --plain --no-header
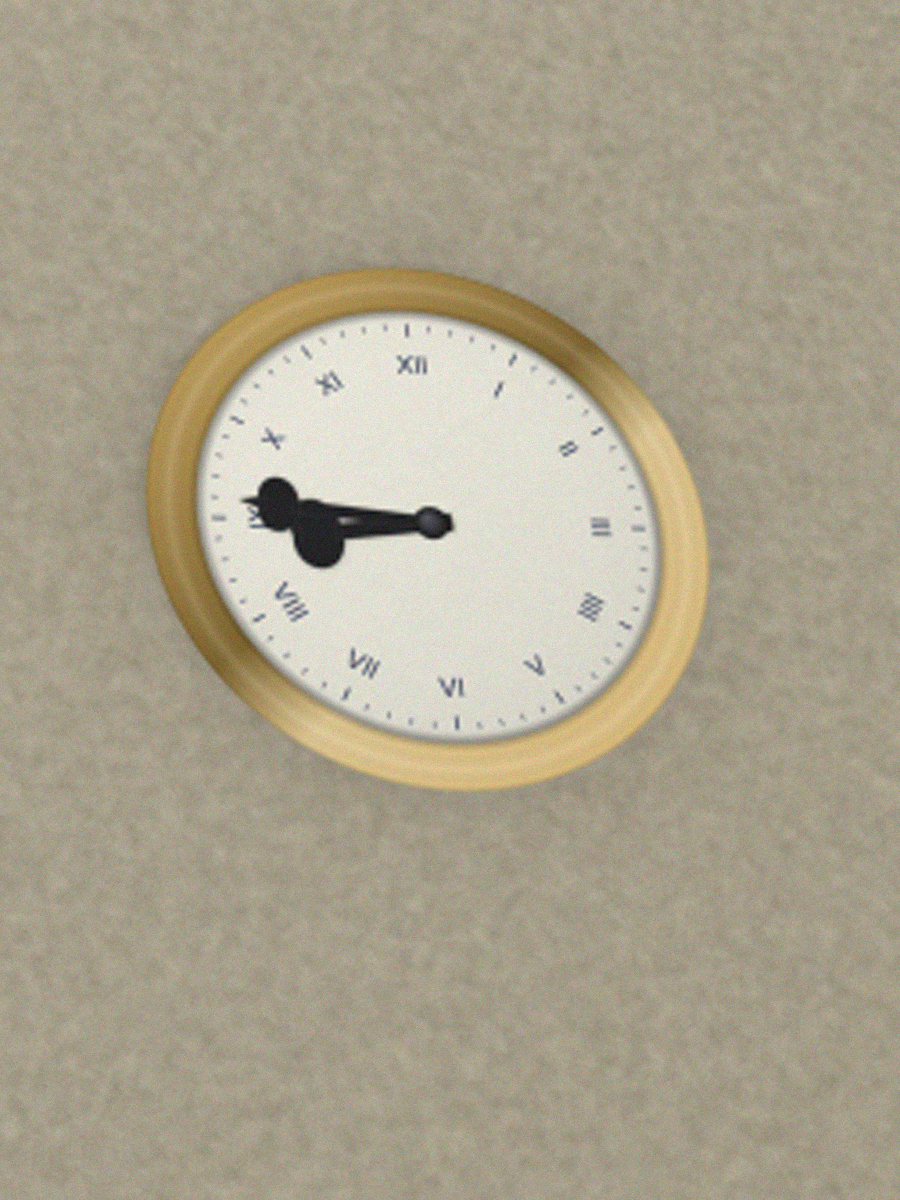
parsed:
8:46
